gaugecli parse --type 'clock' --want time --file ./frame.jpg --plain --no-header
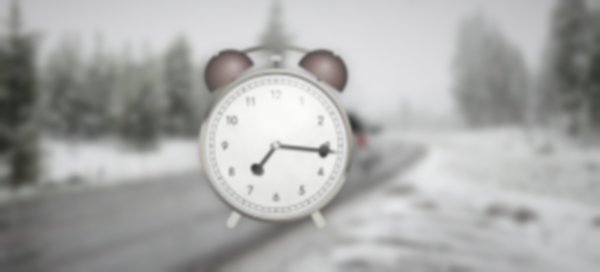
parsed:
7:16
